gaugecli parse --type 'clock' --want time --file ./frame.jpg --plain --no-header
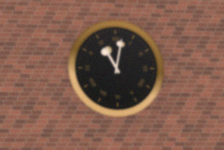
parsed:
11:02
